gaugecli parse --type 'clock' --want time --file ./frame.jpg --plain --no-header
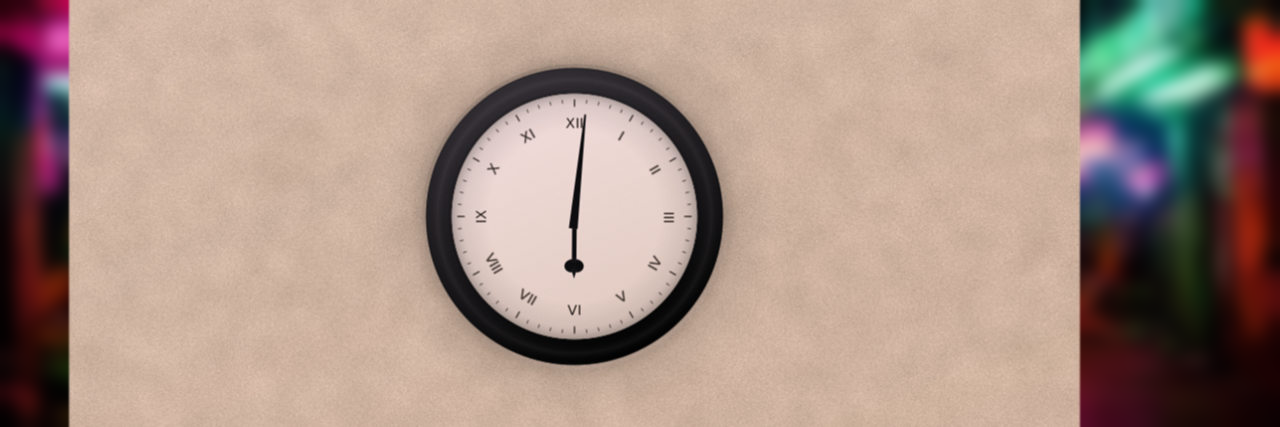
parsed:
6:01
